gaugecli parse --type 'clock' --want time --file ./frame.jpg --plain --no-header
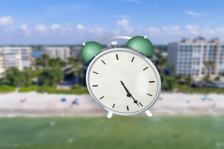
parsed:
5:26
